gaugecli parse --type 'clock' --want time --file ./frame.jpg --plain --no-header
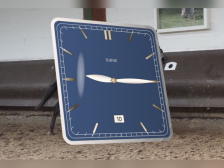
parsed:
9:15
